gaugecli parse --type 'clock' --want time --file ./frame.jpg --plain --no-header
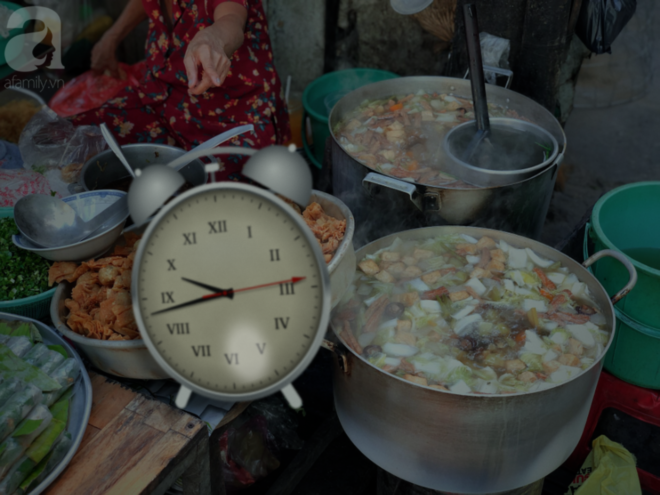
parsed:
9:43:14
